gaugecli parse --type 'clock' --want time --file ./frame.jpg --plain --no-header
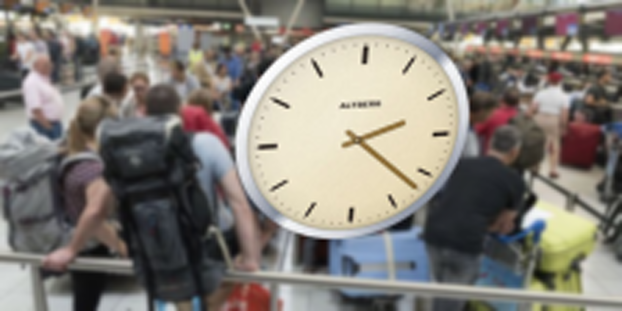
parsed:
2:22
